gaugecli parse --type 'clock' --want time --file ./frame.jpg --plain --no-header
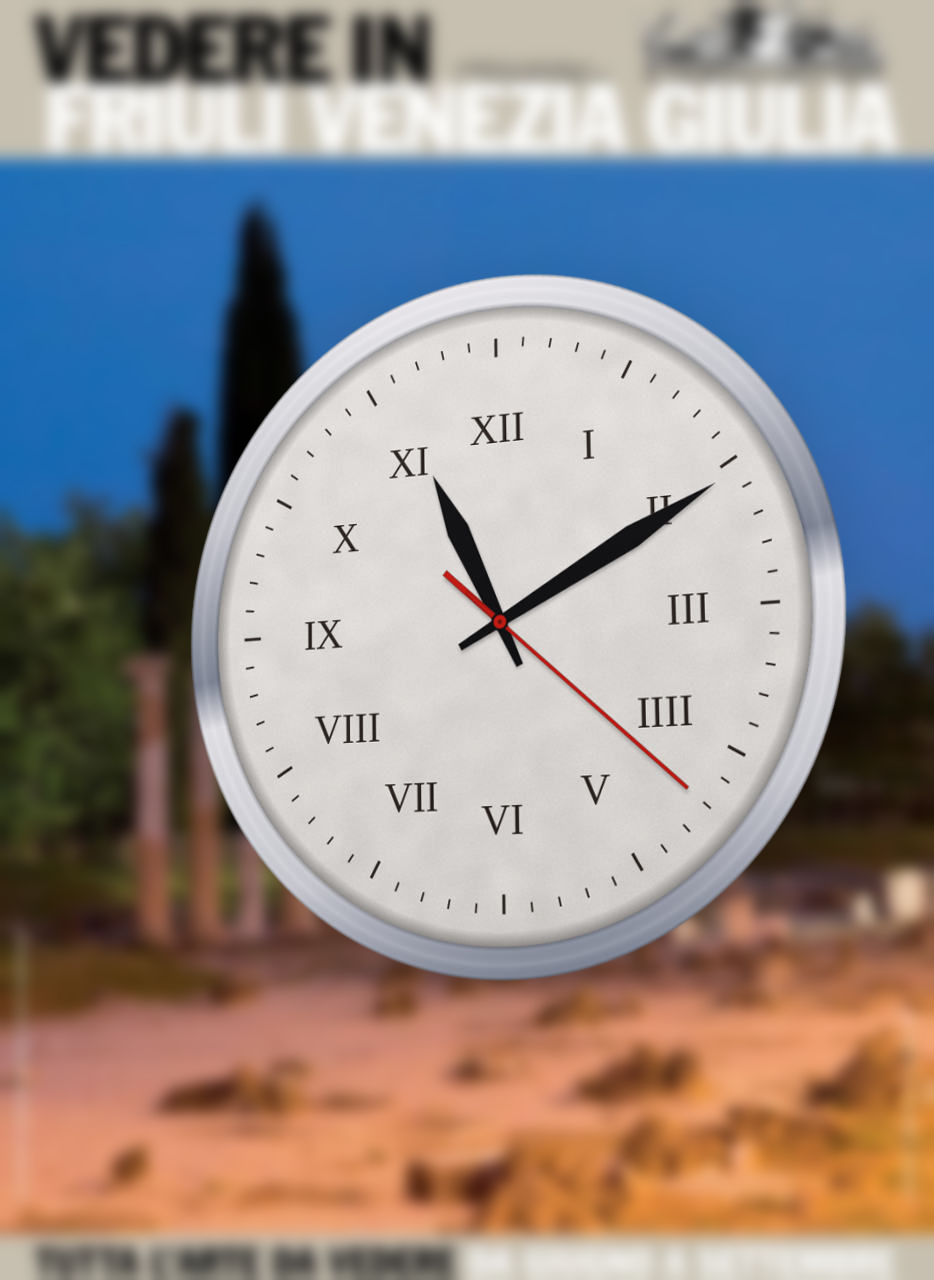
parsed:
11:10:22
